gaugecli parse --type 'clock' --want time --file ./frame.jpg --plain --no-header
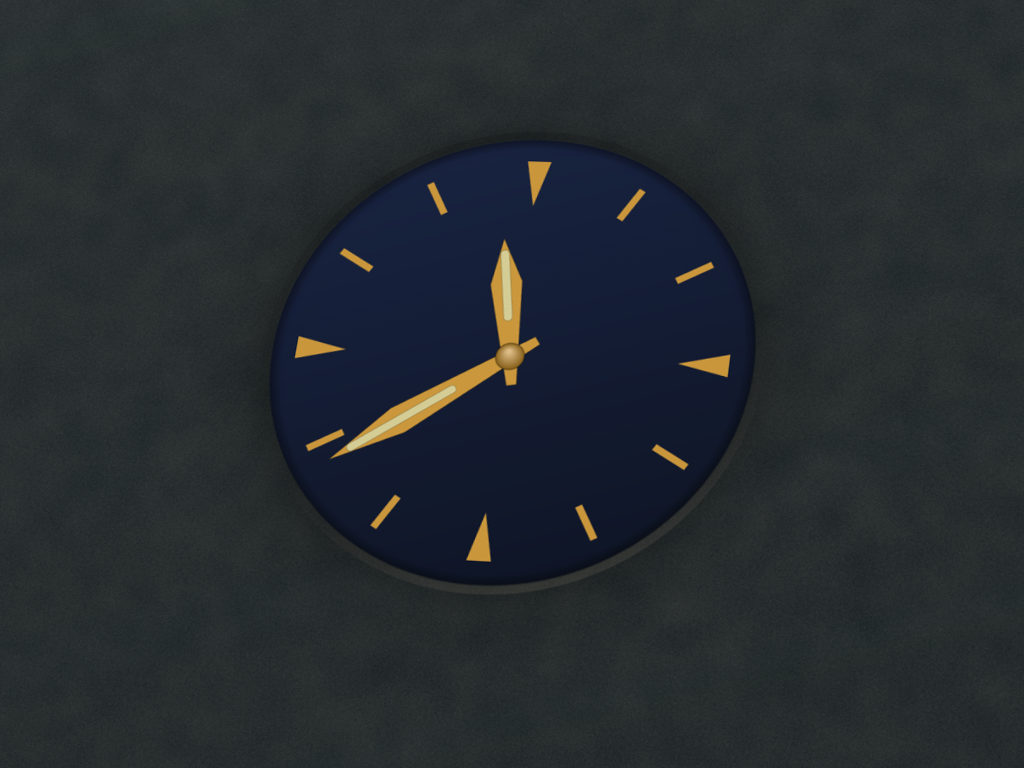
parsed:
11:39
